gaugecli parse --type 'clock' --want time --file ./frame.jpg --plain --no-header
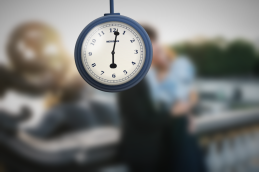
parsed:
6:02
